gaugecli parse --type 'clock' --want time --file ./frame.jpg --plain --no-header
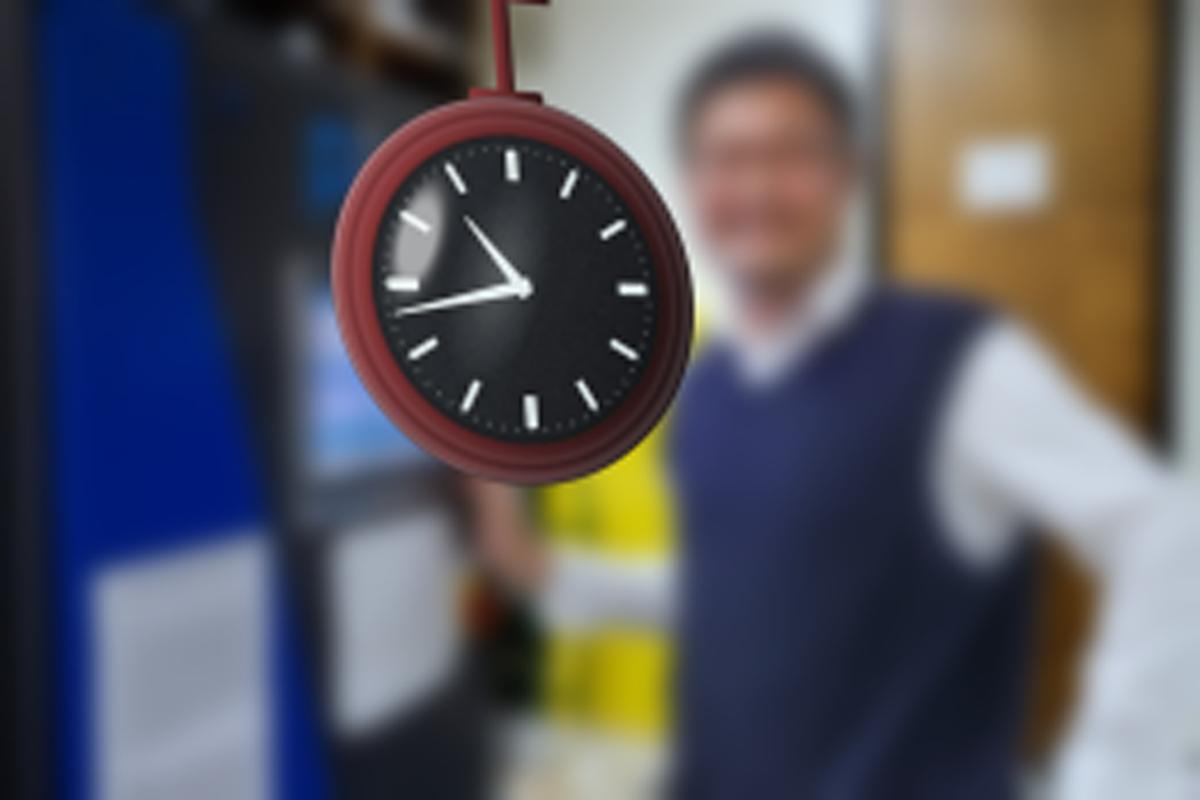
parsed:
10:43
